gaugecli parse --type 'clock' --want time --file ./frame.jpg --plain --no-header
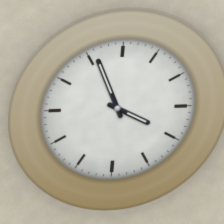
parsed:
3:56
